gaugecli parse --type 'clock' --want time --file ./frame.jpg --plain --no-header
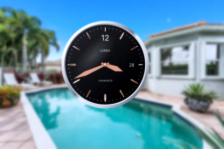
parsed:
3:41
